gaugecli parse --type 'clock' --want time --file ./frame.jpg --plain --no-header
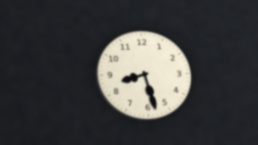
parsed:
8:28
